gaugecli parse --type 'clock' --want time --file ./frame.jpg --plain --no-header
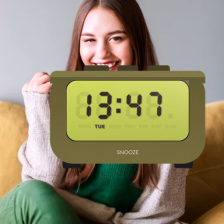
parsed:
13:47
